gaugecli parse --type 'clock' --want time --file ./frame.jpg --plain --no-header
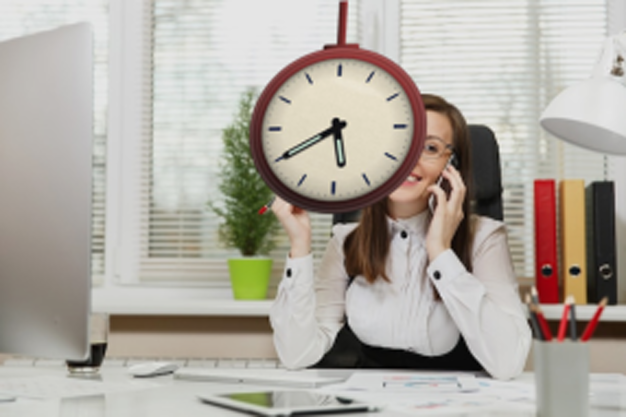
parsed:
5:40
